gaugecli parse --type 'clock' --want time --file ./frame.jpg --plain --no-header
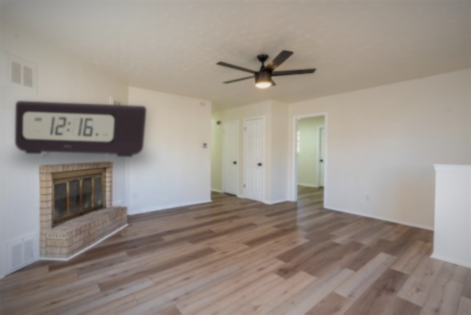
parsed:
12:16
